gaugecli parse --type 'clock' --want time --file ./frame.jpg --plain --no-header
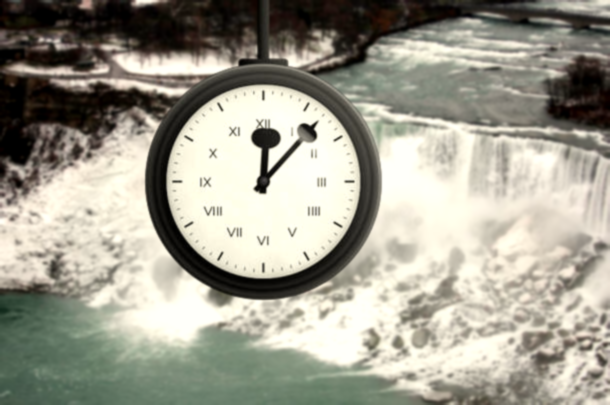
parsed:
12:07
